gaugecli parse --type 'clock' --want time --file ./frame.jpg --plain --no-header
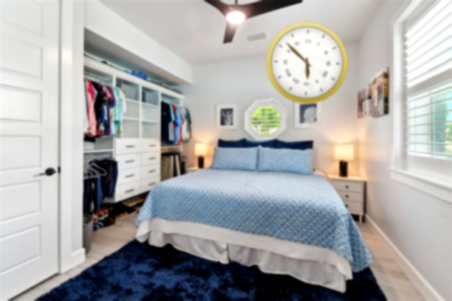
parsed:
5:52
